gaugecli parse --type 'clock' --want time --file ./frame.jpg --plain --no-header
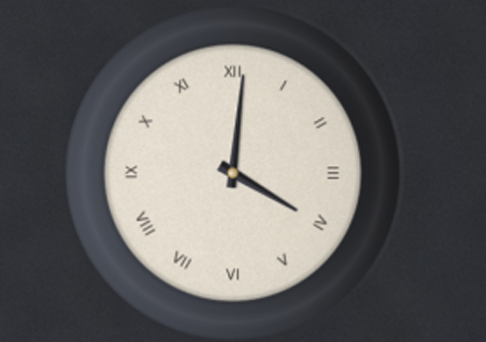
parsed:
4:01
